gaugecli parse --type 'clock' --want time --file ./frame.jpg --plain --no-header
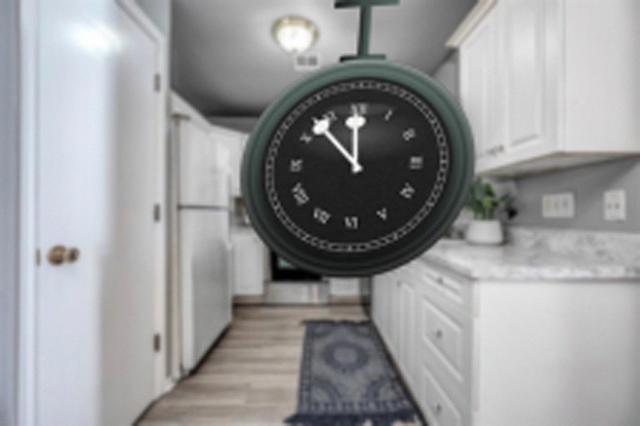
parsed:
11:53
